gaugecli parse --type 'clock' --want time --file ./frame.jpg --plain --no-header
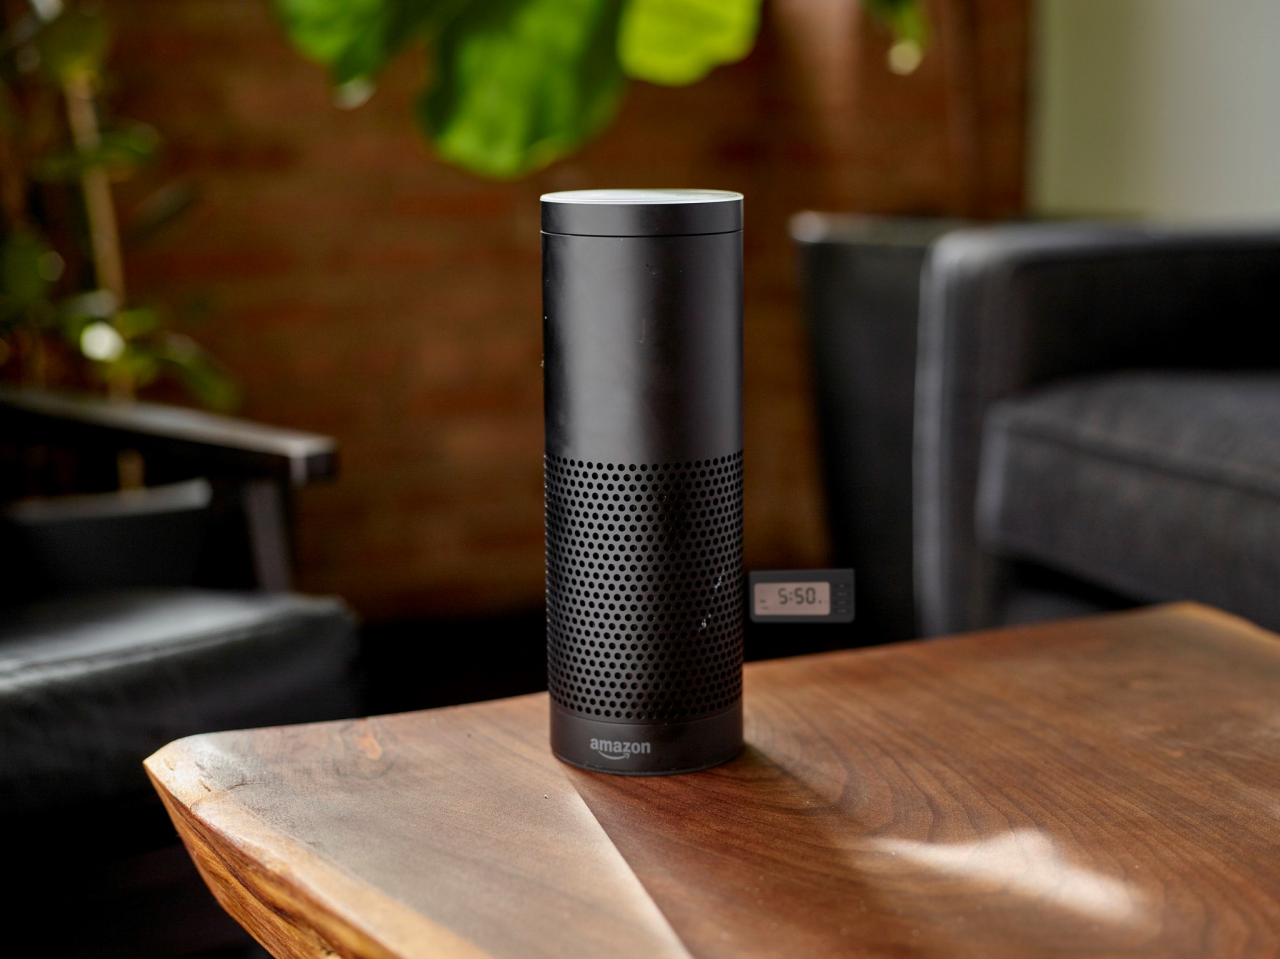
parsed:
5:50
